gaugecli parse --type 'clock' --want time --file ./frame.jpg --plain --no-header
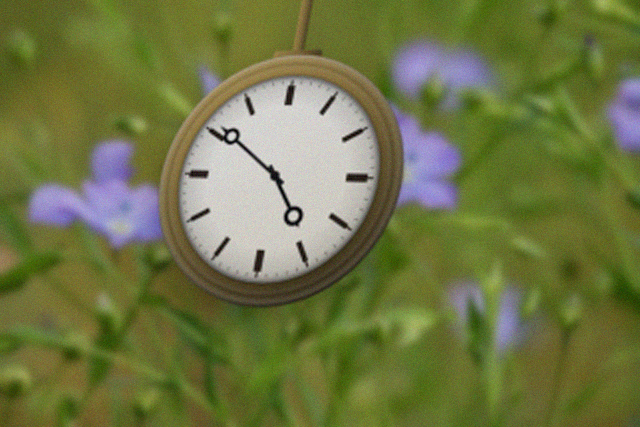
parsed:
4:51
